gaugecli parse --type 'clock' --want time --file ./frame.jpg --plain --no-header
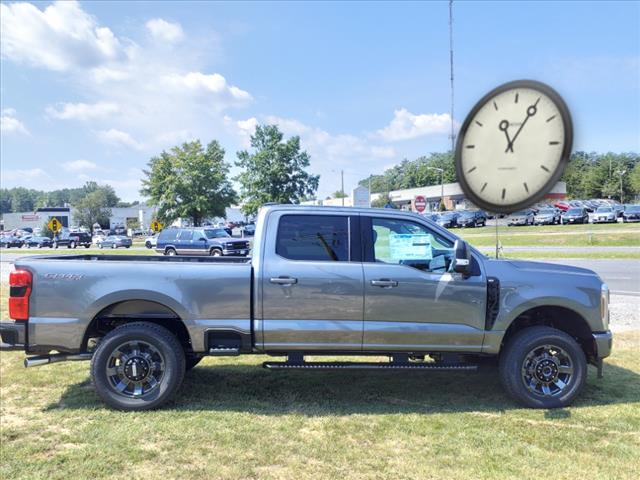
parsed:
11:05
